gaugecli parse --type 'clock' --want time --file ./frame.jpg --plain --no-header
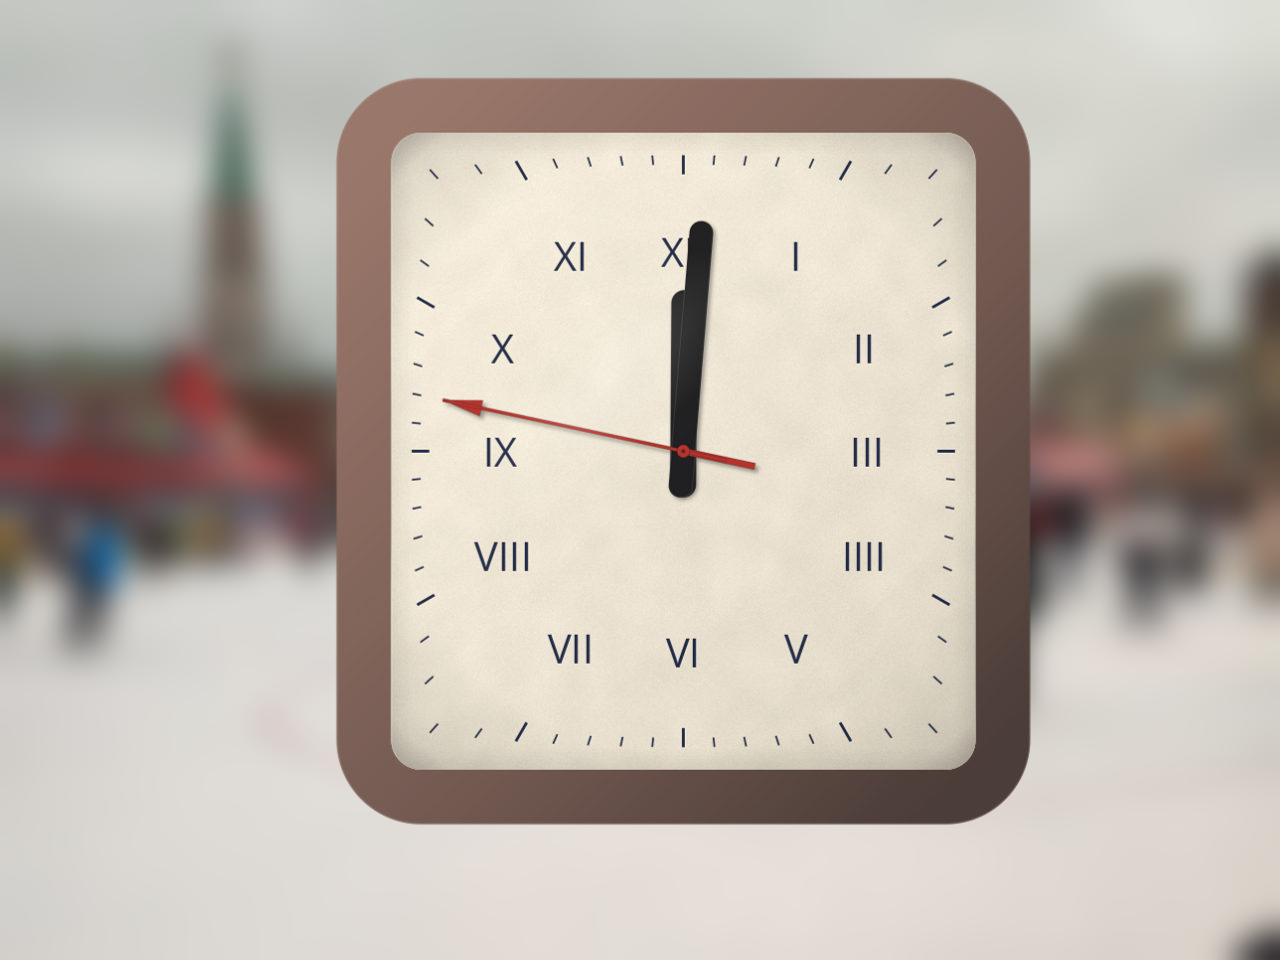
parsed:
12:00:47
